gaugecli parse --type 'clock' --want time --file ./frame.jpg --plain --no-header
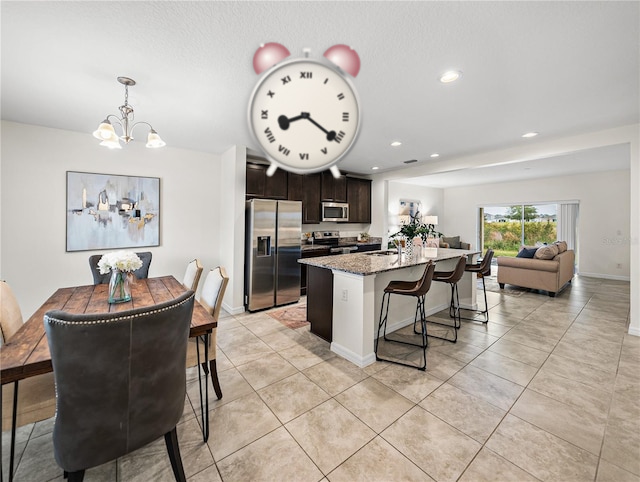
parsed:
8:21
